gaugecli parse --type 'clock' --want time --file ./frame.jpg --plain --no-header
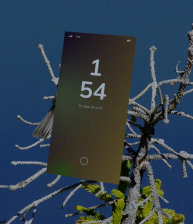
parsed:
1:54
